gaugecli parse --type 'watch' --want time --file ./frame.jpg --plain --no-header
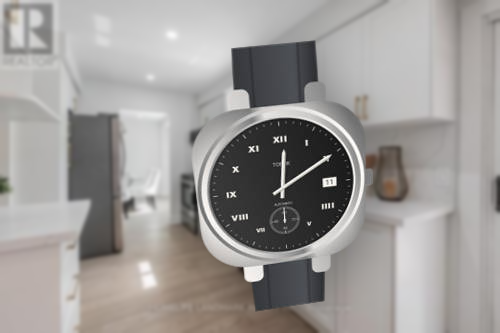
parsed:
12:10
